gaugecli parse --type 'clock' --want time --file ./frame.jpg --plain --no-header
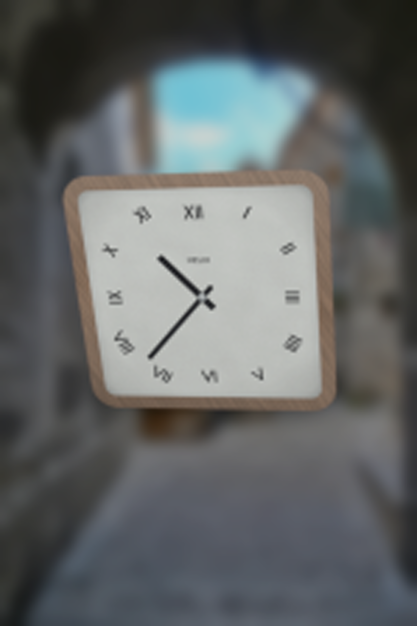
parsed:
10:37
